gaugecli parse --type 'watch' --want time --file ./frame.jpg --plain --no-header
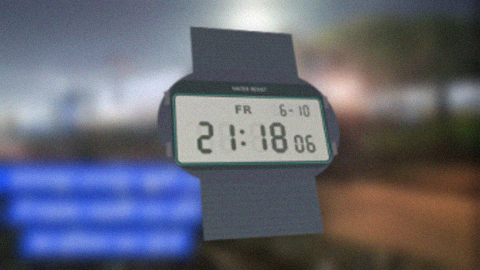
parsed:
21:18:06
